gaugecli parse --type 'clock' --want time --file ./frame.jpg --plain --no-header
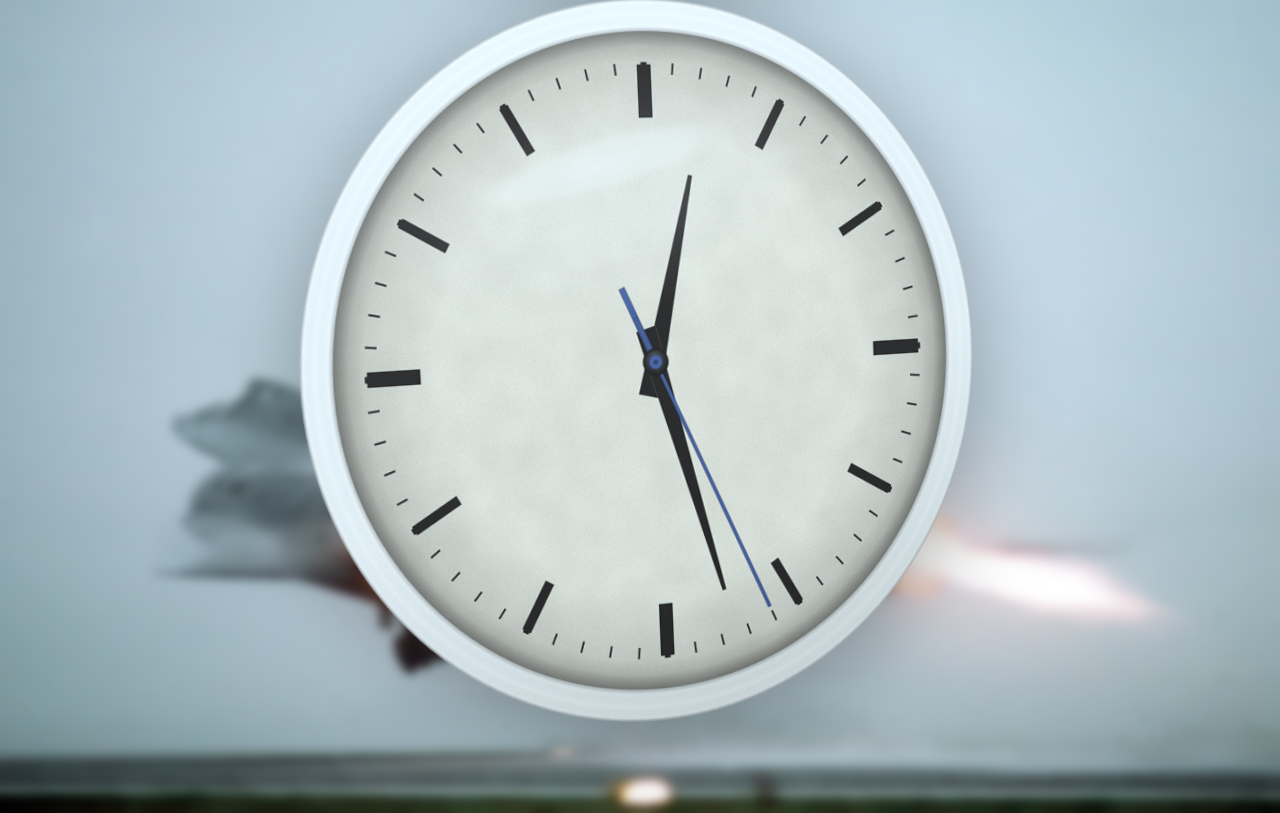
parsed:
12:27:26
